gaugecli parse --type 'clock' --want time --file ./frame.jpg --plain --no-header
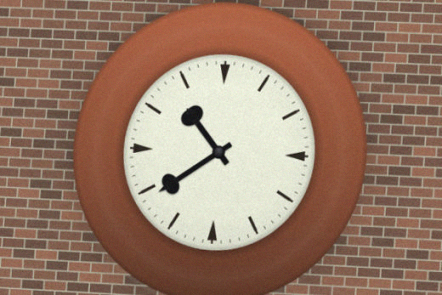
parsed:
10:39
